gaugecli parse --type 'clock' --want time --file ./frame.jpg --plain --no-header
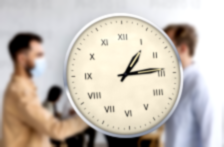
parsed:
1:14
